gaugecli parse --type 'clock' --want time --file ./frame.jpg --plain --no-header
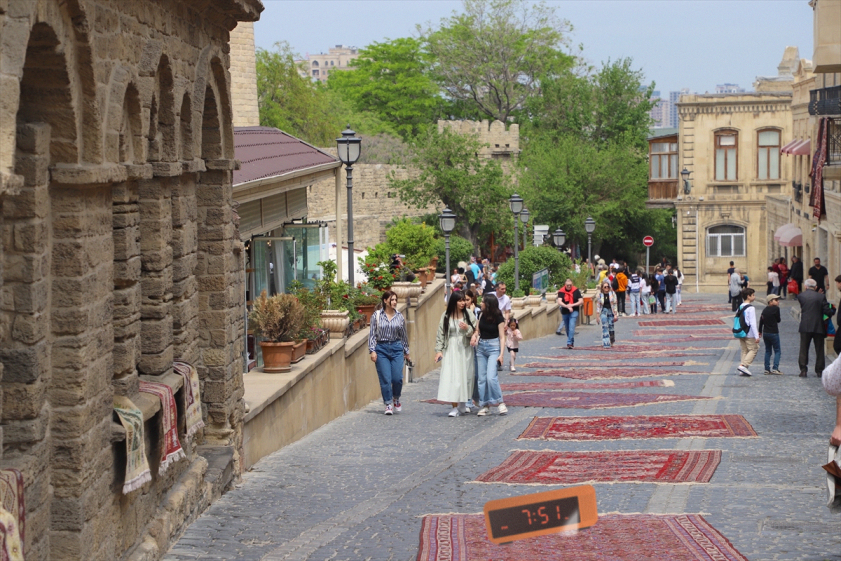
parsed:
7:51
